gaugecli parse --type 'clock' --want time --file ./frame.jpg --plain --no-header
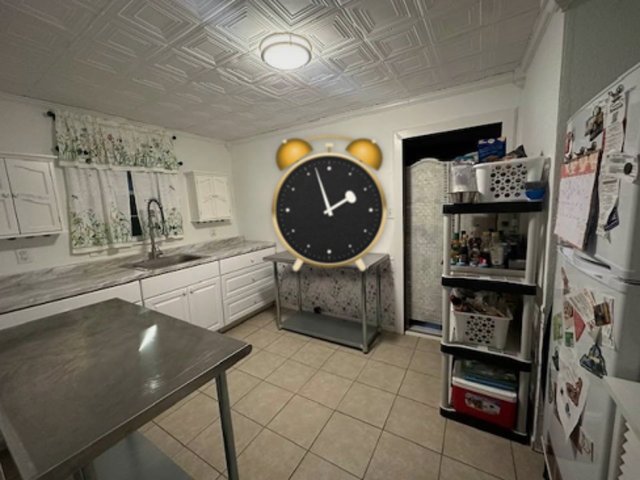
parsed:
1:57
